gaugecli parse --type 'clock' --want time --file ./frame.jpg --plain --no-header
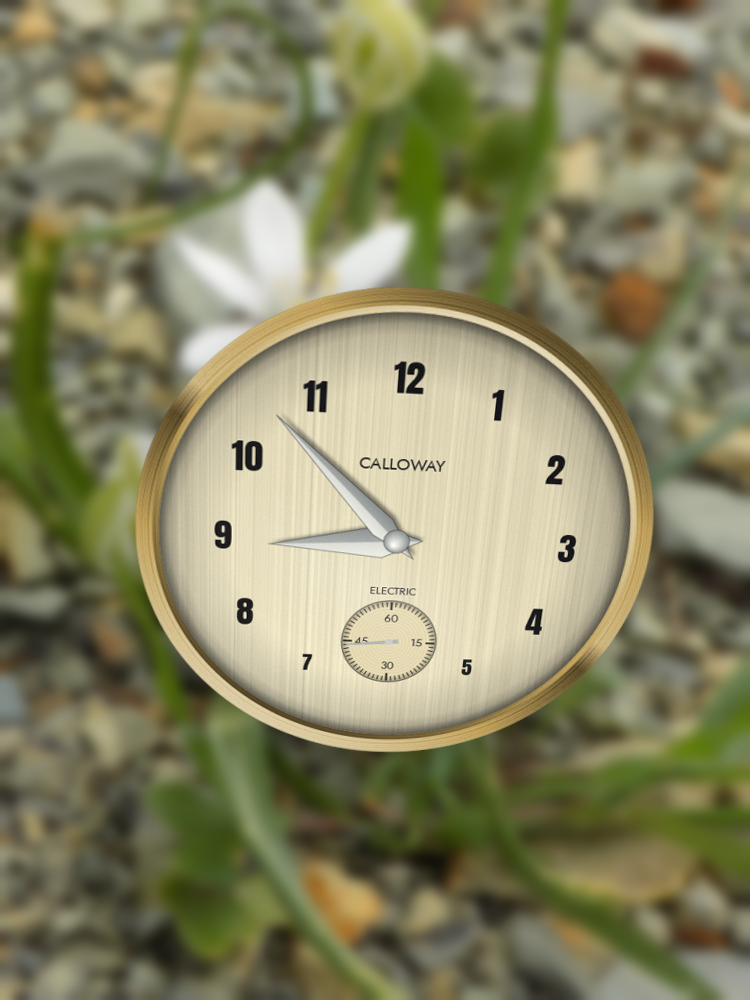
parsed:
8:52:44
